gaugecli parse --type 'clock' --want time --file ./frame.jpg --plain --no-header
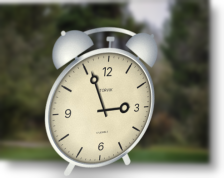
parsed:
2:56
